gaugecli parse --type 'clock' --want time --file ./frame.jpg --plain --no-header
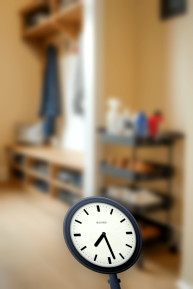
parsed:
7:28
